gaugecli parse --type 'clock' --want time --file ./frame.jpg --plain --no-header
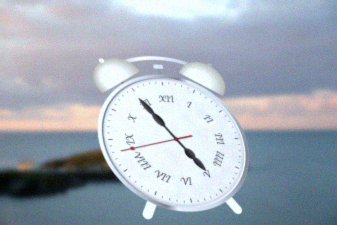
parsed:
4:54:43
